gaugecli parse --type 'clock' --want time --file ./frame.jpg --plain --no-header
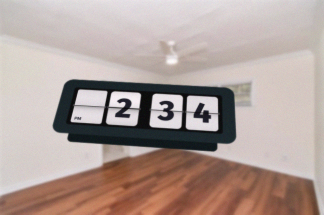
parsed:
2:34
